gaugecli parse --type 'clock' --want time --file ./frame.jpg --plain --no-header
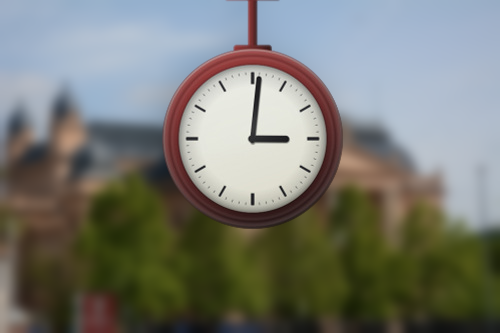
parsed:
3:01
